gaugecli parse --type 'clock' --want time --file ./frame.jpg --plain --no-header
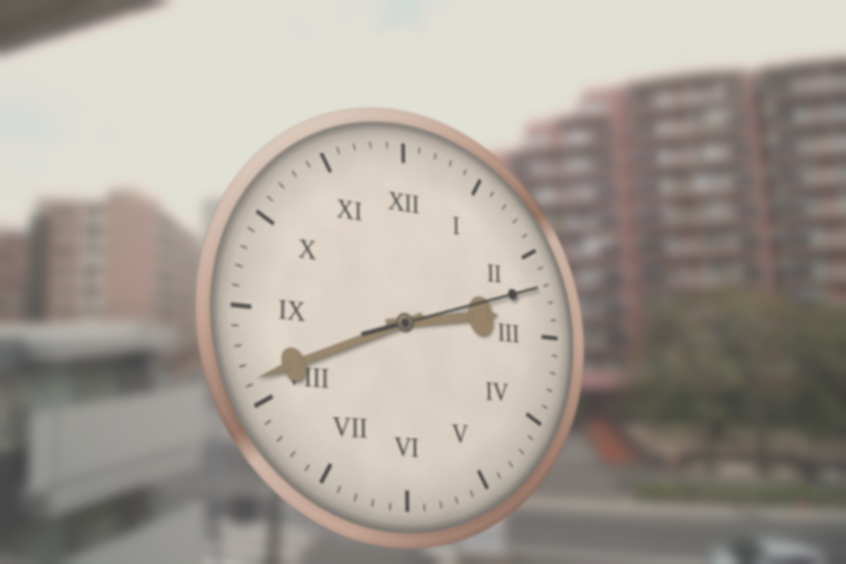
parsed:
2:41:12
